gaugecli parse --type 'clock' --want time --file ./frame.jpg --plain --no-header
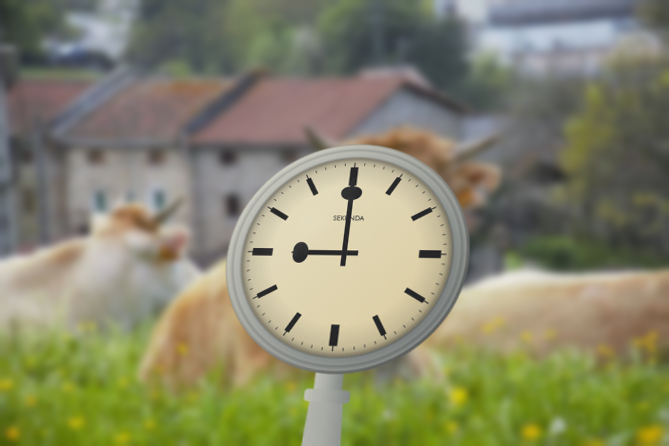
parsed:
9:00
